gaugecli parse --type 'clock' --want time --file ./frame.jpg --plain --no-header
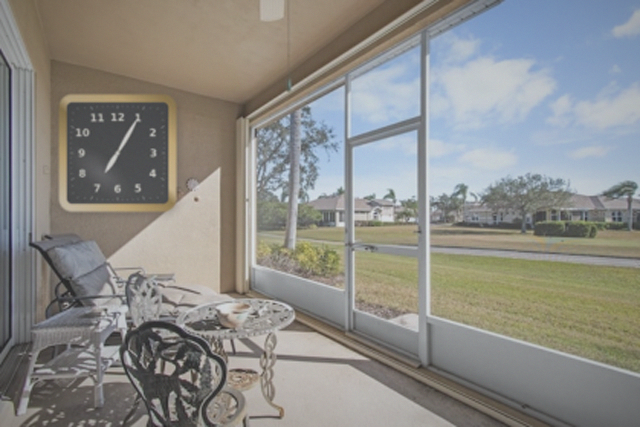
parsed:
7:05
